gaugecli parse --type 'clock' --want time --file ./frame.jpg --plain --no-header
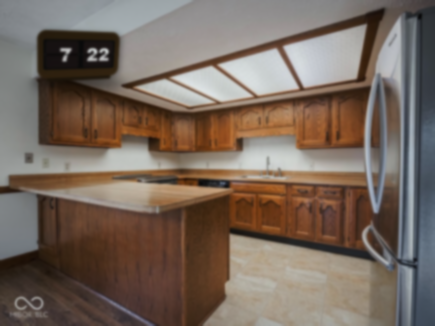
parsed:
7:22
